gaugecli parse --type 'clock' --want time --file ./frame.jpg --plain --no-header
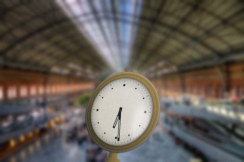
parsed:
6:29
